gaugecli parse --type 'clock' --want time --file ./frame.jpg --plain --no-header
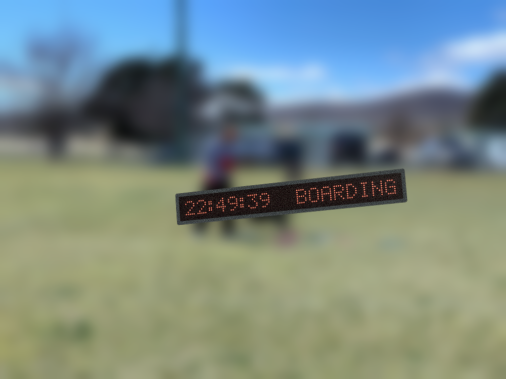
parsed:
22:49:39
